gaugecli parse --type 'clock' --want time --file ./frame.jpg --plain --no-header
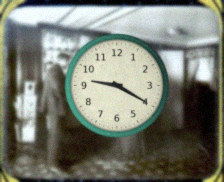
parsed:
9:20
